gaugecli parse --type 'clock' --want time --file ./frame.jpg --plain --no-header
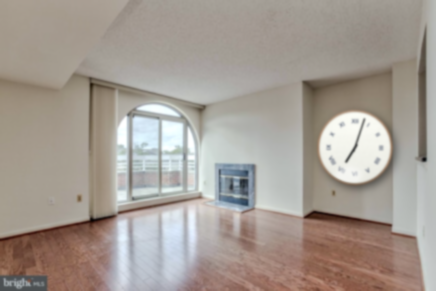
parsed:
7:03
